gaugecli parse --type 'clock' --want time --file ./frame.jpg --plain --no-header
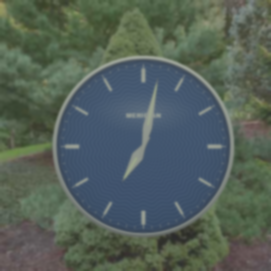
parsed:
7:02
